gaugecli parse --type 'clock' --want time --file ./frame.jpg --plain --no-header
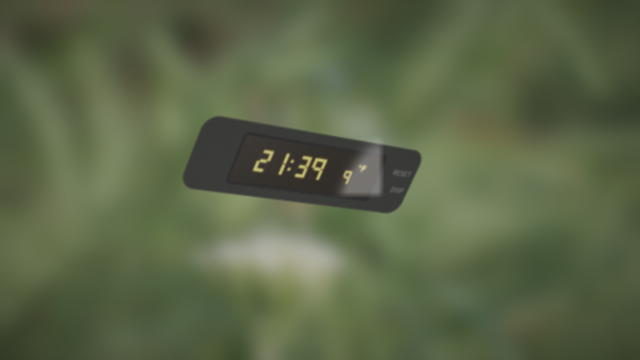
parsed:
21:39
